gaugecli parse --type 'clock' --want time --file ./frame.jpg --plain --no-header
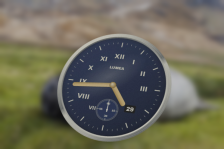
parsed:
4:44
